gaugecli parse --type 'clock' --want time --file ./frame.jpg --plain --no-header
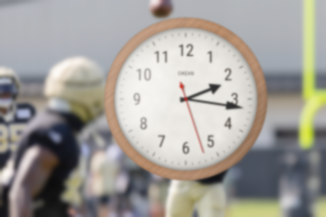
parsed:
2:16:27
